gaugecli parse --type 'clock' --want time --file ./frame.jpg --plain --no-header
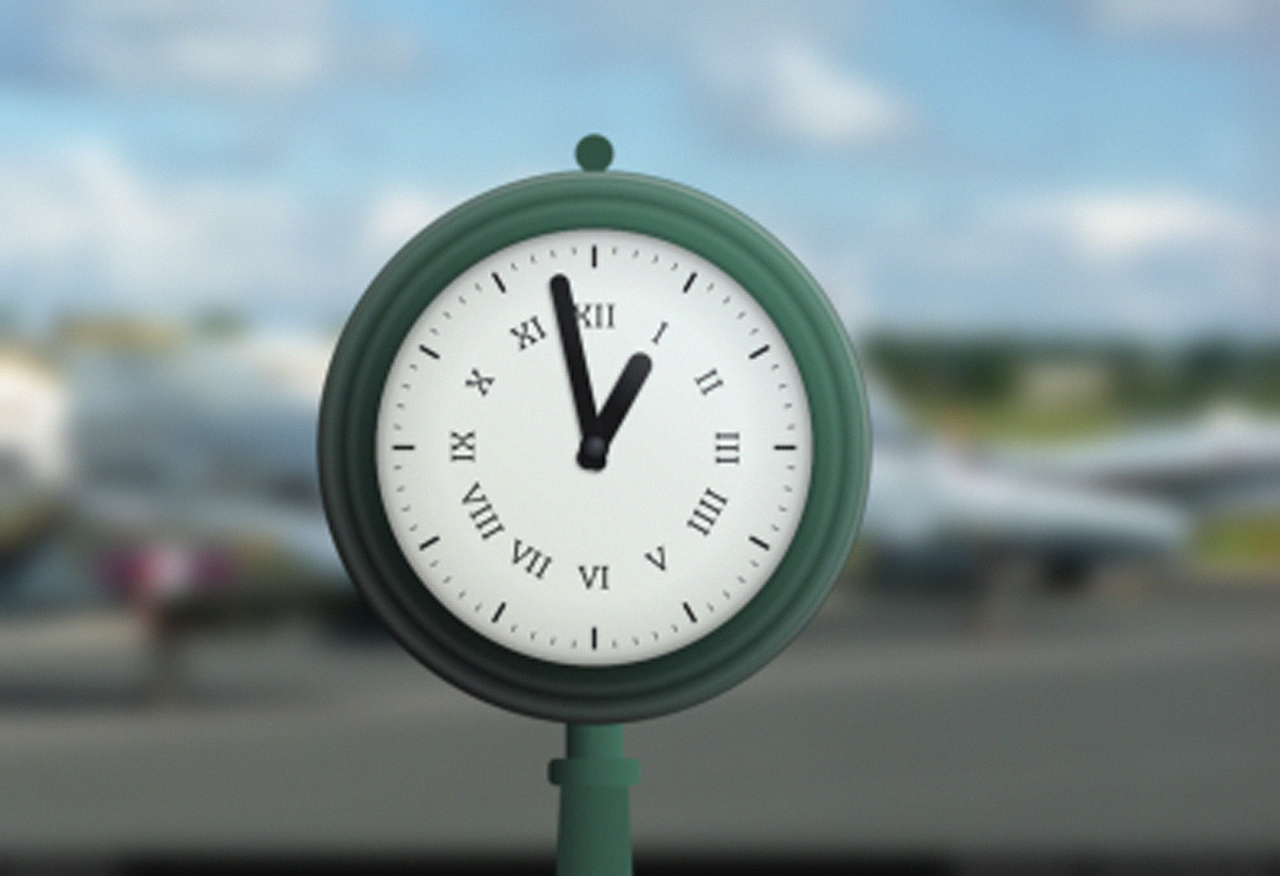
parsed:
12:58
